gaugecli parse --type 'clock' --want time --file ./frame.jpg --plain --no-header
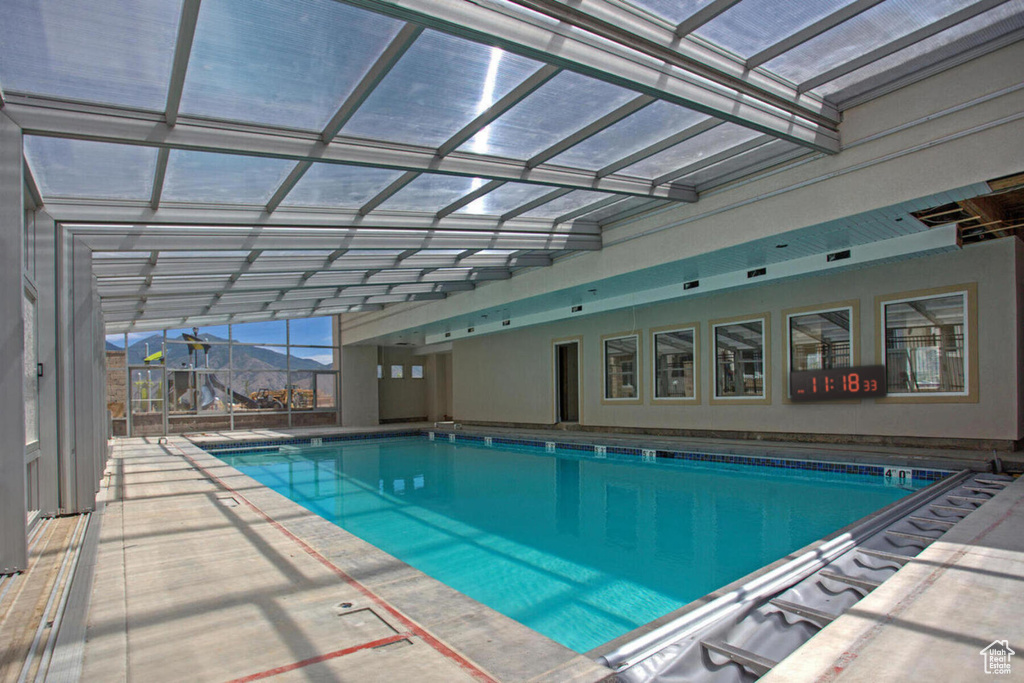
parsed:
11:18:33
